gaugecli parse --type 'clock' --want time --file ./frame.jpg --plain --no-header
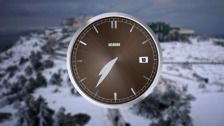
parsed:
7:36
